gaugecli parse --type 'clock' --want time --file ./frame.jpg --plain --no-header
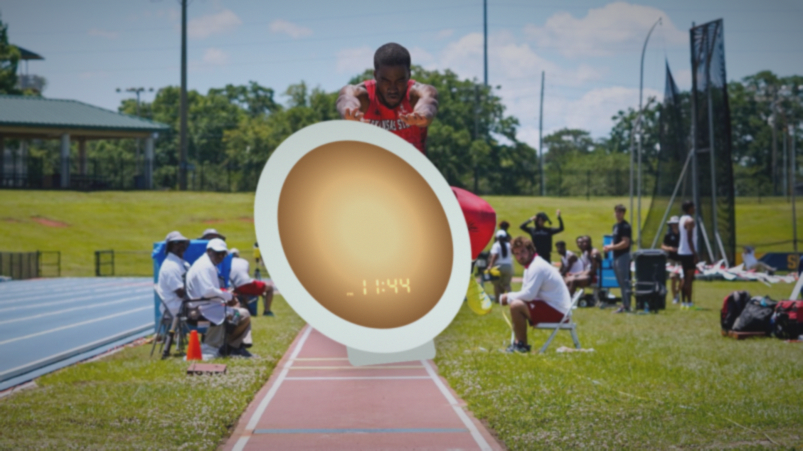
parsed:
11:44
